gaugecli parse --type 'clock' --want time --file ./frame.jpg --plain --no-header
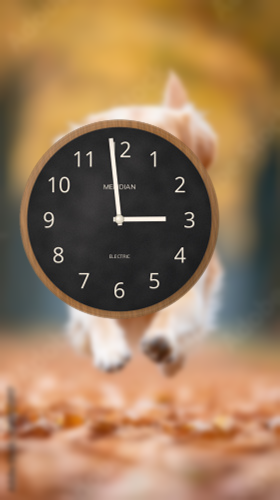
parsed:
2:59
